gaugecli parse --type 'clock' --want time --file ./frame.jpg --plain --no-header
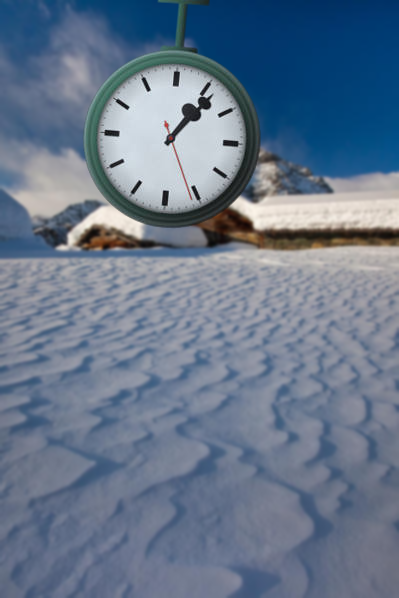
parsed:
1:06:26
